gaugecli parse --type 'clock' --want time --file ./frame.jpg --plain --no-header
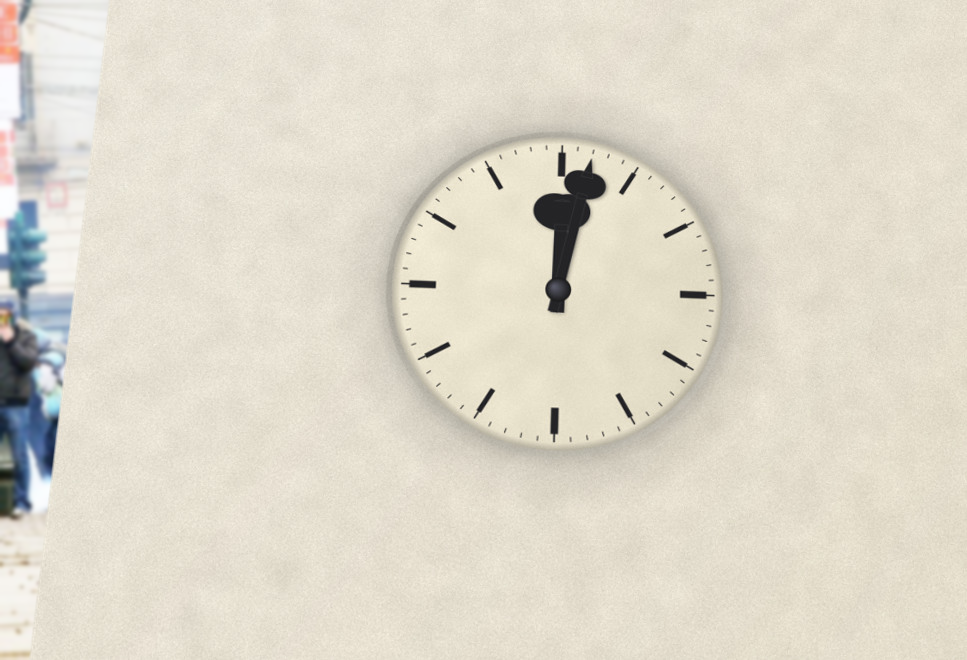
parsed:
12:02
